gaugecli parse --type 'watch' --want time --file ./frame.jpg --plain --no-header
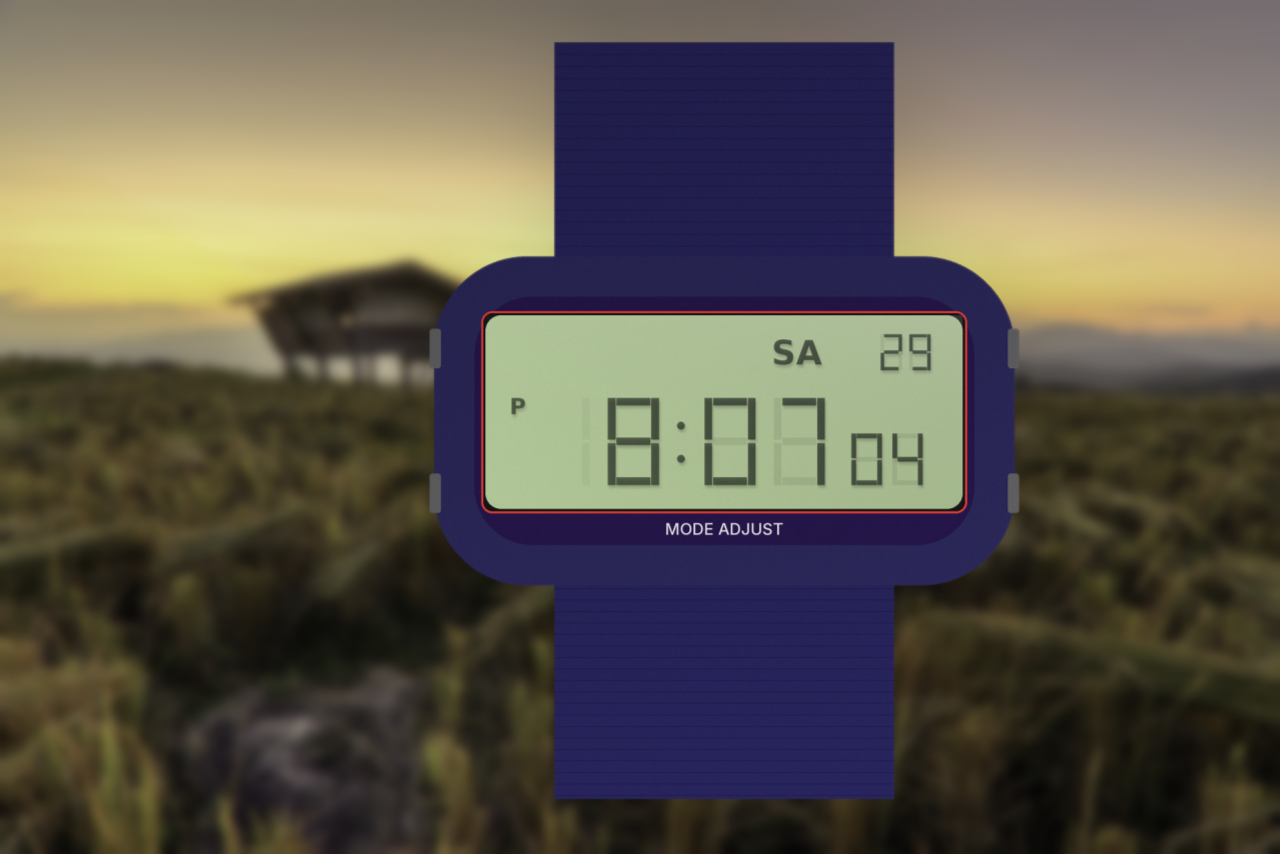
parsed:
8:07:04
